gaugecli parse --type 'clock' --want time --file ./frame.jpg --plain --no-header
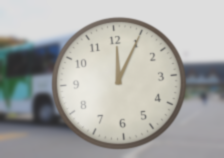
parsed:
12:05
